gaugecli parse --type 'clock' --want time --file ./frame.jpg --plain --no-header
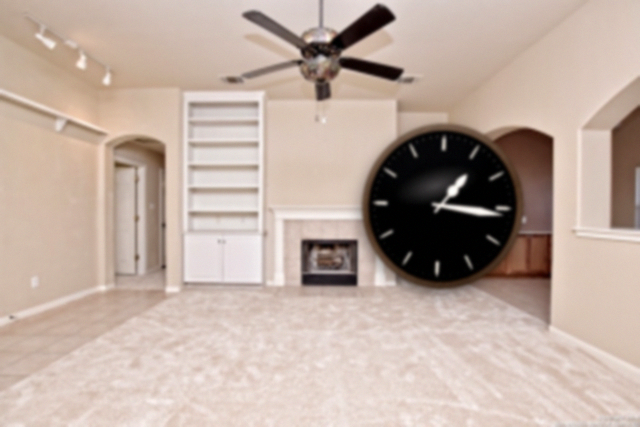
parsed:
1:16
